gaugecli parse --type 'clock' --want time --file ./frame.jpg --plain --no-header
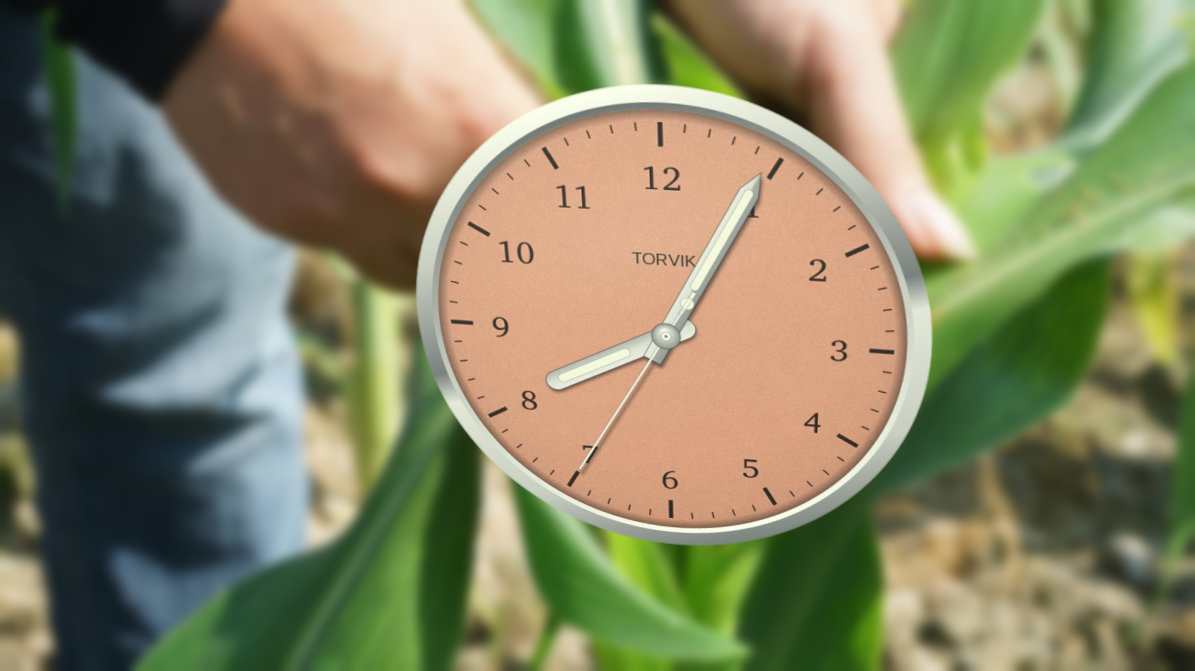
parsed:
8:04:35
